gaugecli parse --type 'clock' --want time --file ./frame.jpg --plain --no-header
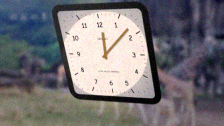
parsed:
12:08
